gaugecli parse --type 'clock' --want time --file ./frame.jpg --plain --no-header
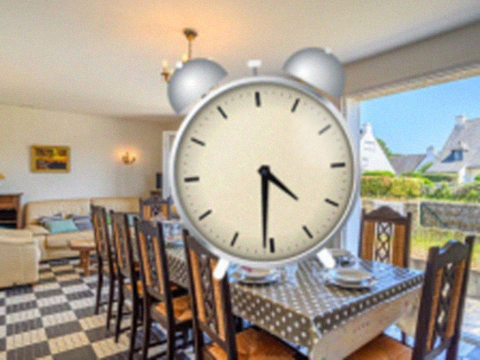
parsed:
4:31
